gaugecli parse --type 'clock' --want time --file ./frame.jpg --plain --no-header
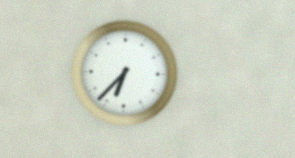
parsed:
6:37
